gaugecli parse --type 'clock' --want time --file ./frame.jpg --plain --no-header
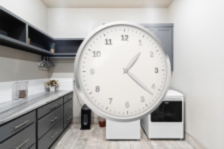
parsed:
1:22
